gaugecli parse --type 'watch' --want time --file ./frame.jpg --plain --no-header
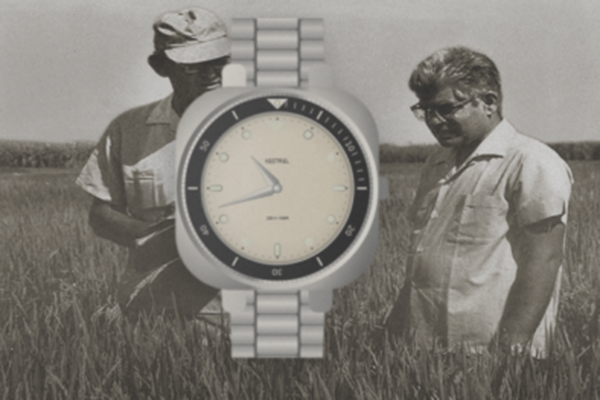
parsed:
10:42
